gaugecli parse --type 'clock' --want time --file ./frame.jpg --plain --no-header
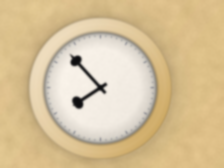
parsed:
7:53
